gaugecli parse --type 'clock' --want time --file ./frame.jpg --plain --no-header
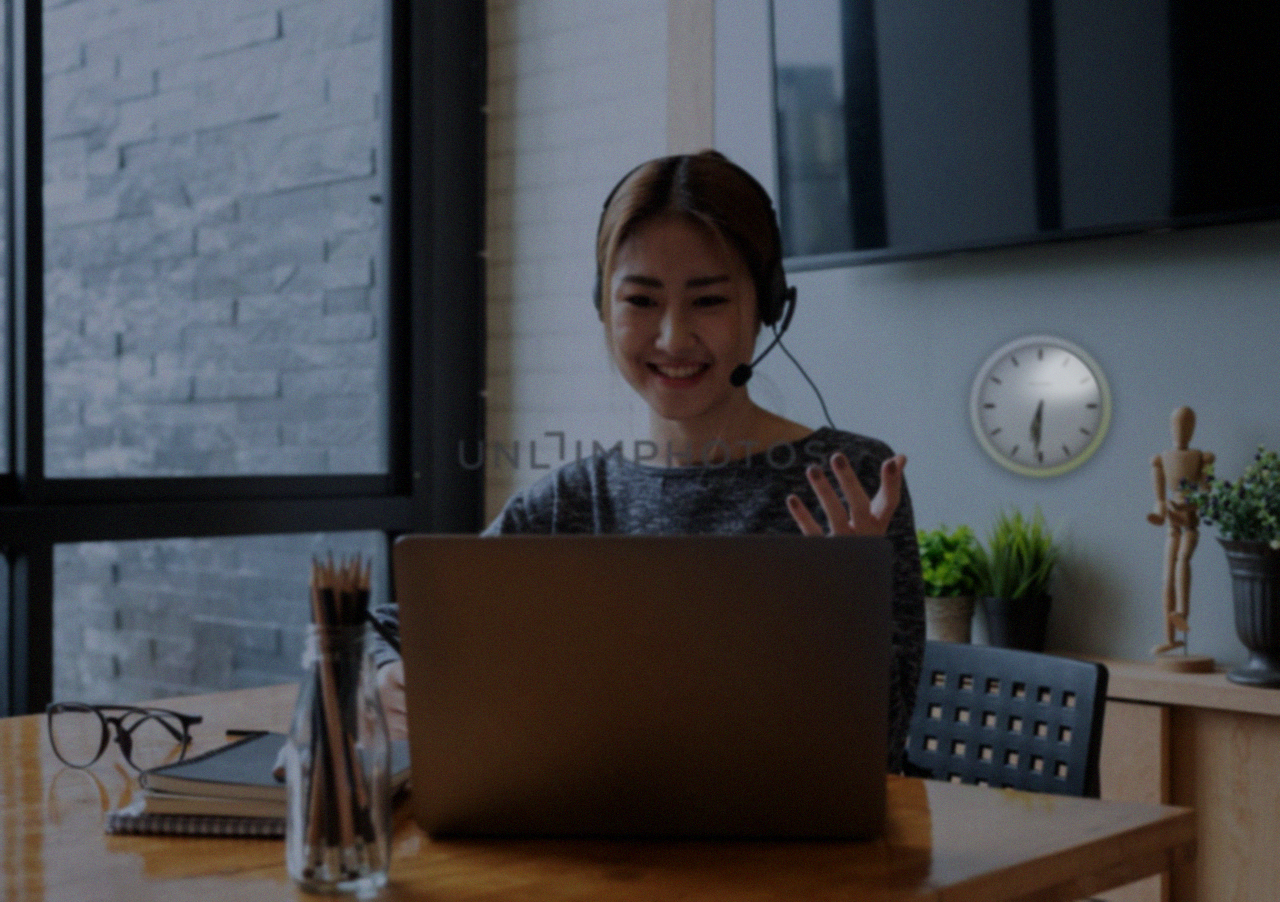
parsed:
6:31
